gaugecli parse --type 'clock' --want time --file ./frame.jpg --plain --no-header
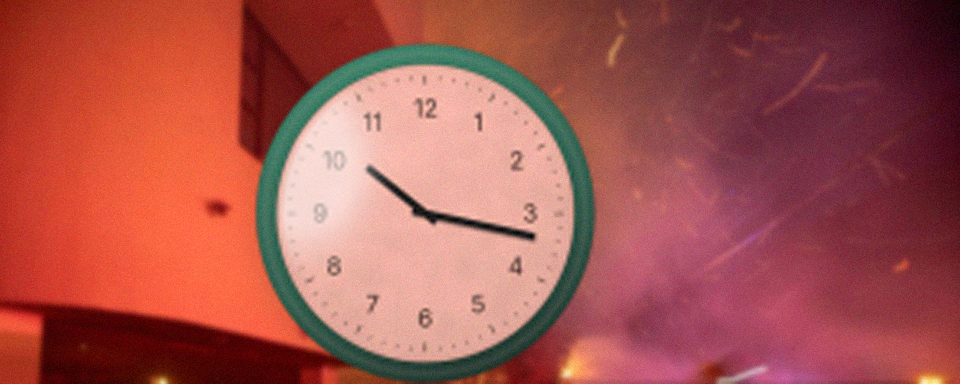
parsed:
10:17
